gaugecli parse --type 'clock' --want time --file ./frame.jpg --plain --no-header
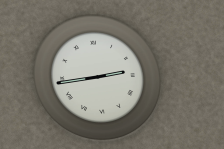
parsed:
2:44
